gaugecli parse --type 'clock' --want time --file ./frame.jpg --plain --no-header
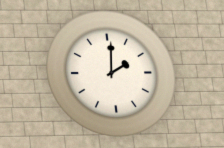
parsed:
2:01
